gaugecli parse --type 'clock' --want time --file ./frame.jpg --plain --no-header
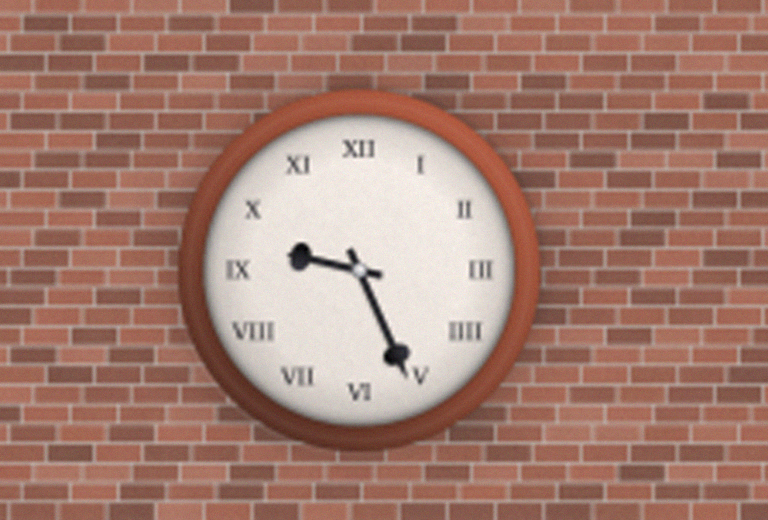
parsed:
9:26
